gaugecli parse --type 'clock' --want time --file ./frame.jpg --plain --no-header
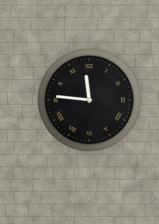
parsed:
11:46
